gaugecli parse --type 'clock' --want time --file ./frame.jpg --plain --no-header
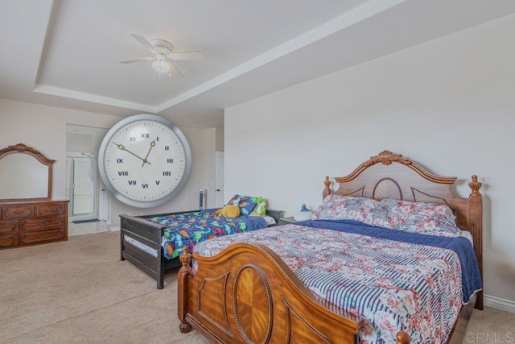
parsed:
12:50
